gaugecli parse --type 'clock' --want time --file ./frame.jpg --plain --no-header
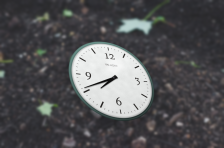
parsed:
7:41
